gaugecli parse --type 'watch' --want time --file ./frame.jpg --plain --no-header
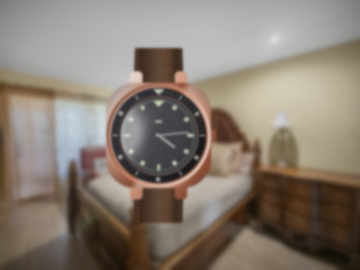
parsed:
4:14
